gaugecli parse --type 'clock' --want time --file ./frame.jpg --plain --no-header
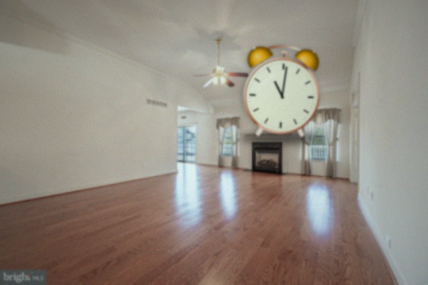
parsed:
11:01
